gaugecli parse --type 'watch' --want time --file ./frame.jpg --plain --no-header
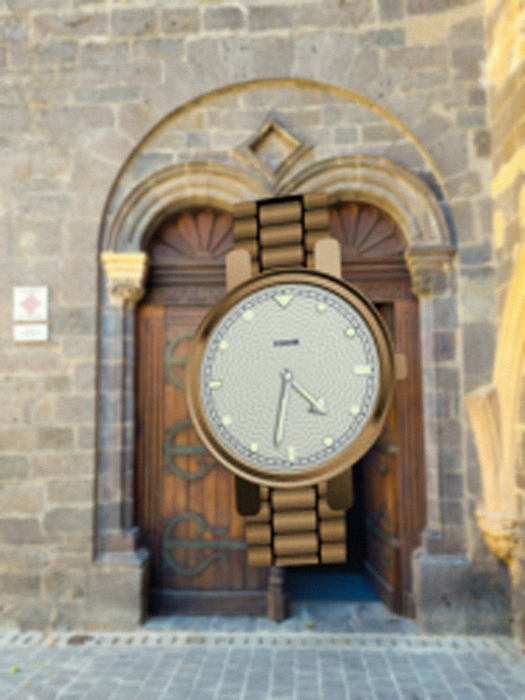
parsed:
4:32
